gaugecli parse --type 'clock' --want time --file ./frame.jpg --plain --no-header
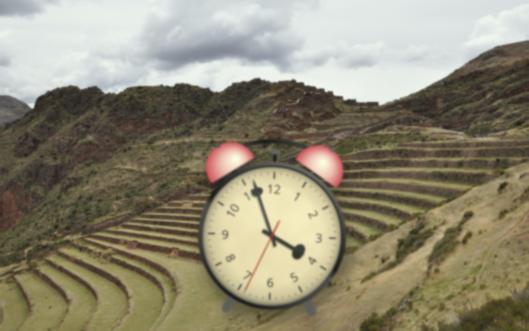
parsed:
3:56:34
